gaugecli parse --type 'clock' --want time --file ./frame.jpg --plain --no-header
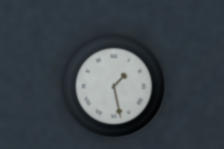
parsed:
1:28
